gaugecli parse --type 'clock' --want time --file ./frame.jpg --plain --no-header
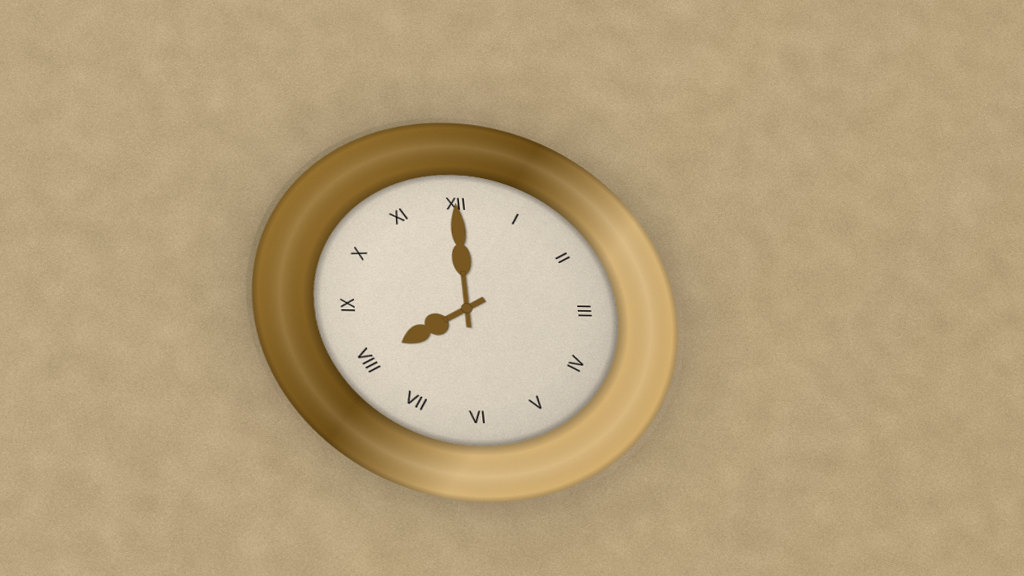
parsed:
8:00
